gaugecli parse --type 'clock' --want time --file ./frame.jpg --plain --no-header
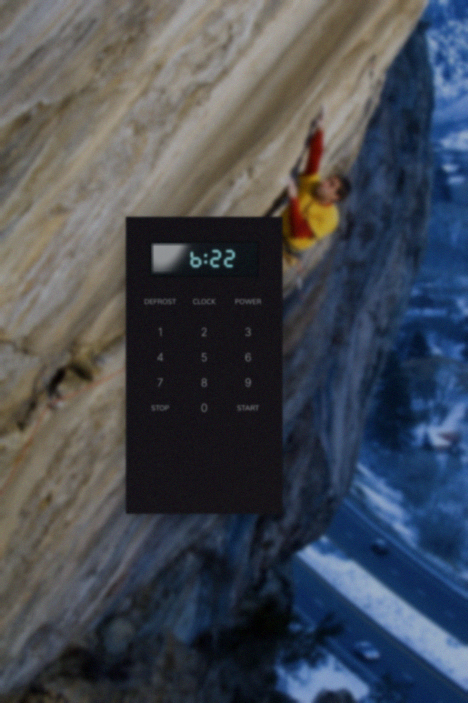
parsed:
6:22
